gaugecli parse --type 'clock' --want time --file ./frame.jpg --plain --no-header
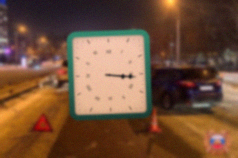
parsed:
3:16
